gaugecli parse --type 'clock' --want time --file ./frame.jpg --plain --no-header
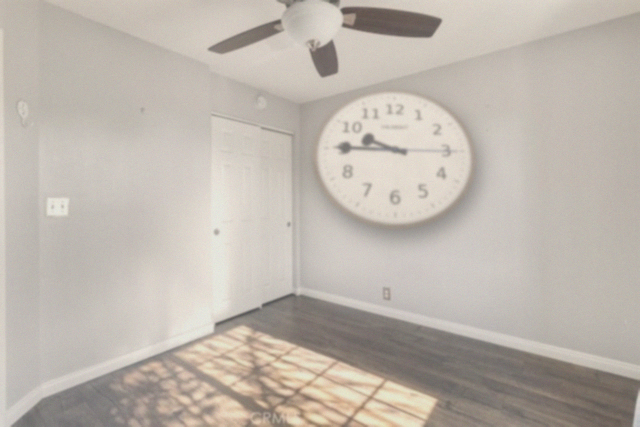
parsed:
9:45:15
